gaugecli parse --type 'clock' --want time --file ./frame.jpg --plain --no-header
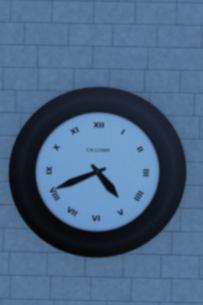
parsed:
4:41
